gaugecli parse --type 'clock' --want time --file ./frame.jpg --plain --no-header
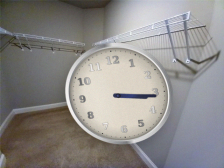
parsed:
3:16
